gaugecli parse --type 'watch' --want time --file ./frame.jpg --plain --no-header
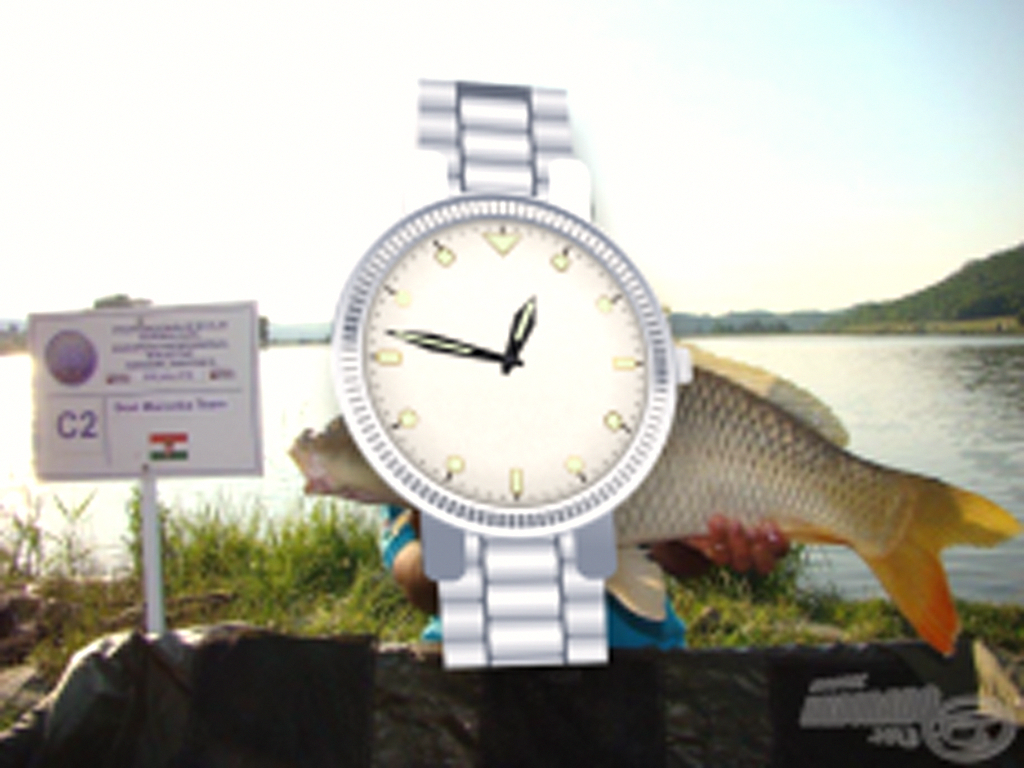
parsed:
12:47
